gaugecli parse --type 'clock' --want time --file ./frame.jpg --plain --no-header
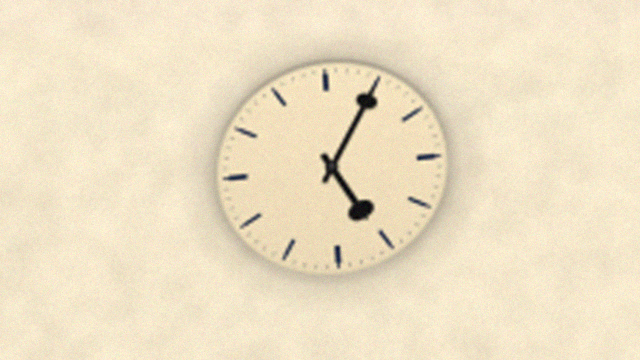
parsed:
5:05
